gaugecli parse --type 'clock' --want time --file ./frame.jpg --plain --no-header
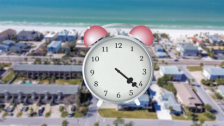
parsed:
4:22
